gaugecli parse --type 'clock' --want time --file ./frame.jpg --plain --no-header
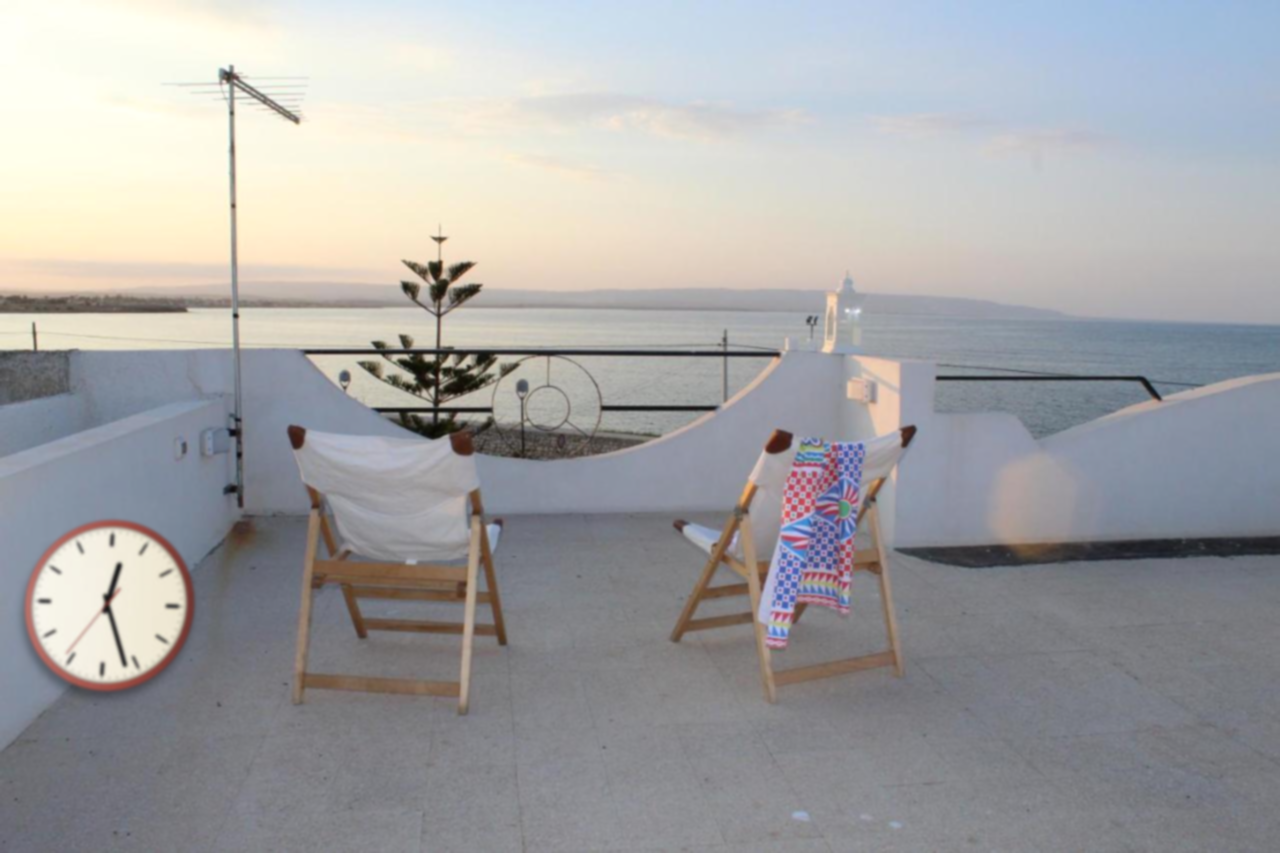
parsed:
12:26:36
